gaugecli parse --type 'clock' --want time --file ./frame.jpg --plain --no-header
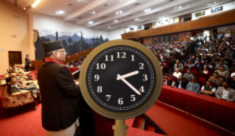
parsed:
2:22
